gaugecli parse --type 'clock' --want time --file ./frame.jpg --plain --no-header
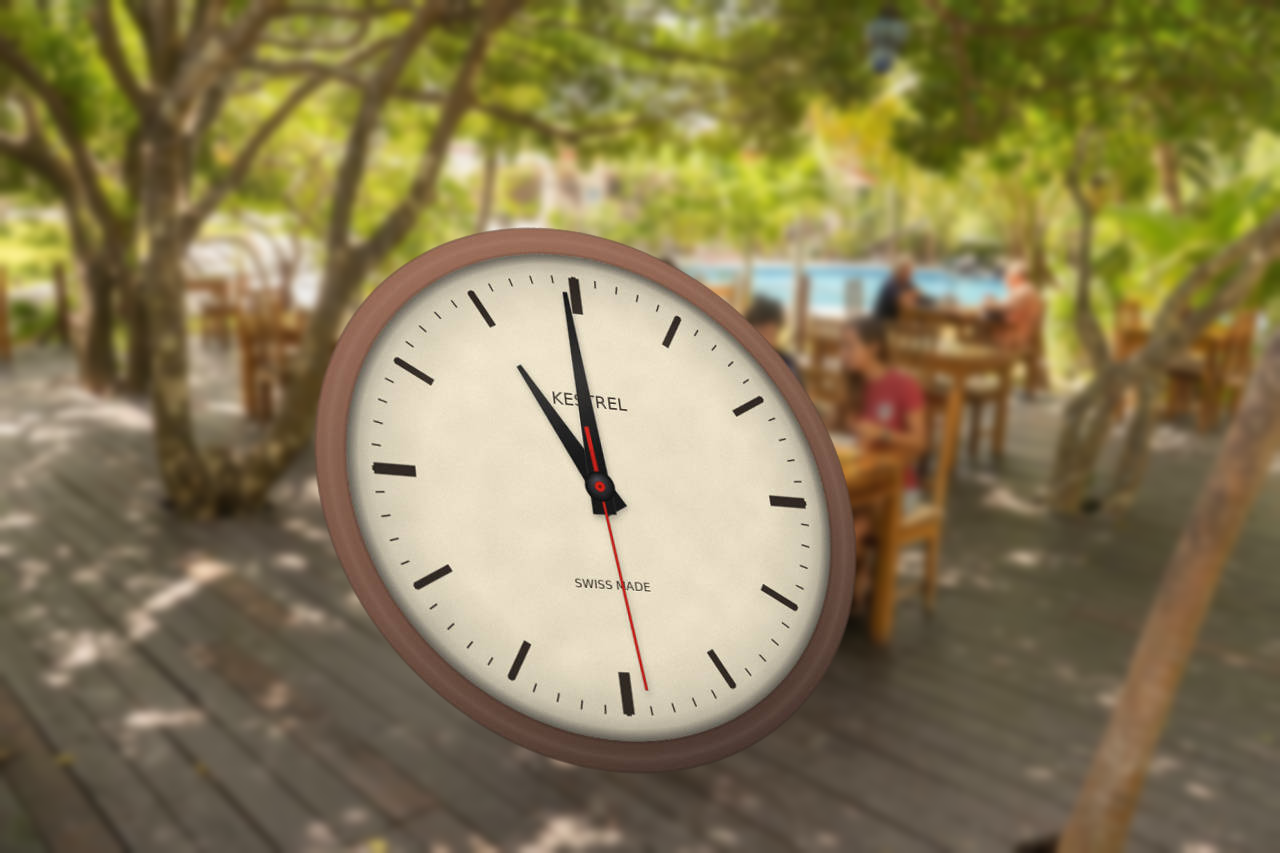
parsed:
10:59:29
